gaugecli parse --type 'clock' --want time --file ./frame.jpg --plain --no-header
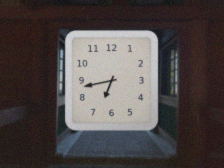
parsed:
6:43
